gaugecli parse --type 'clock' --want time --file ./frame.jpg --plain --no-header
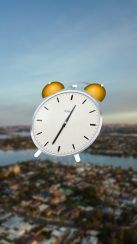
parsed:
12:33
